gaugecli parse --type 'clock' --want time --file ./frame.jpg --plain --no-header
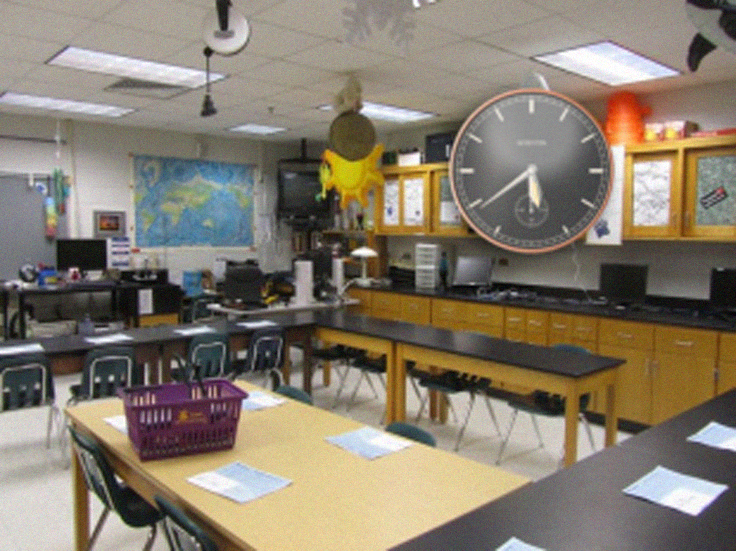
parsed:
5:39
